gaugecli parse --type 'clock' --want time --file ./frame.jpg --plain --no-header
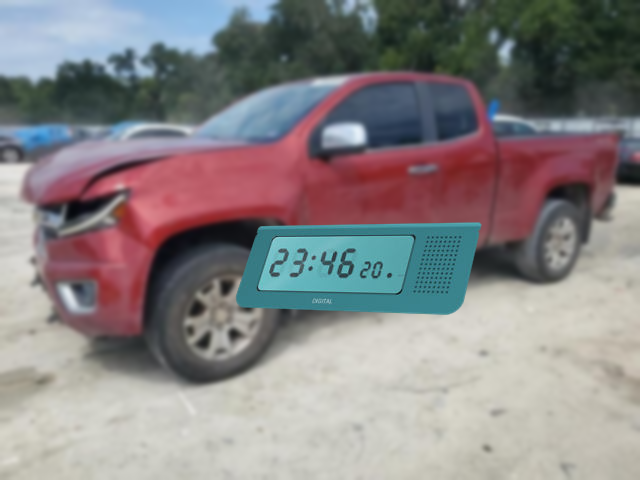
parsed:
23:46:20
